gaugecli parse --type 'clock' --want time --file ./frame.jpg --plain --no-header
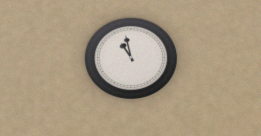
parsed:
10:58
